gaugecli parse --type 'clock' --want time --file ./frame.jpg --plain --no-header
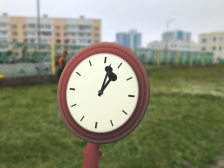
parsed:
1:02
